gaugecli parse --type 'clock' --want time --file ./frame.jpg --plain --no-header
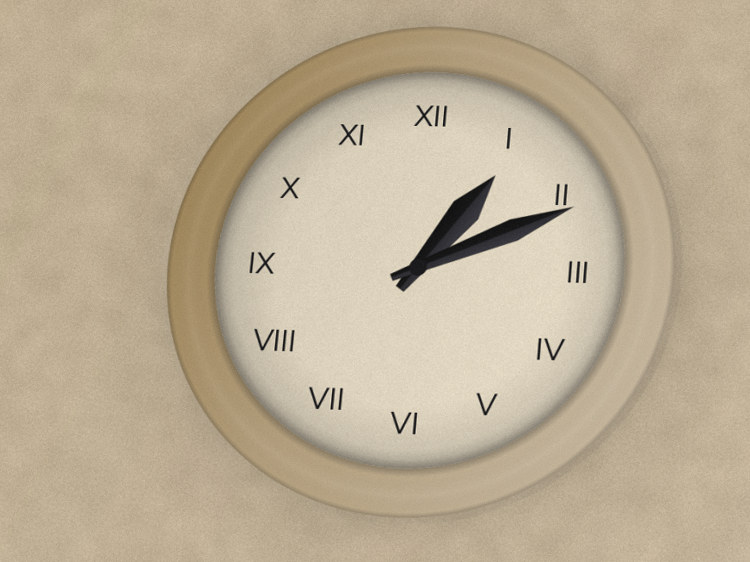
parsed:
1:11
